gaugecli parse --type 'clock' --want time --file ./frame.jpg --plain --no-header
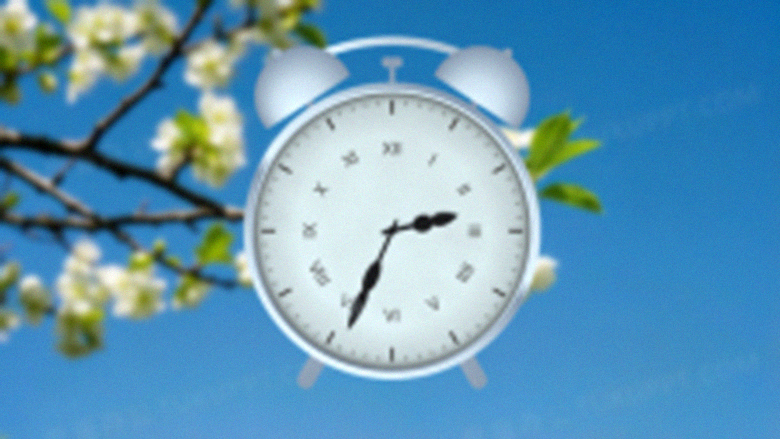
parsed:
2:34
